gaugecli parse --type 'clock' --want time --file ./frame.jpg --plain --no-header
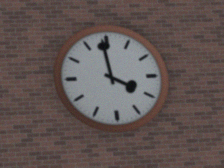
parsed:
3:59
